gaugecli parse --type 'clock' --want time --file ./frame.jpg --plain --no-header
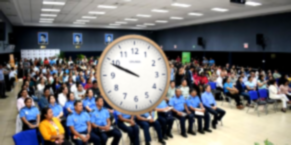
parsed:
9:49
